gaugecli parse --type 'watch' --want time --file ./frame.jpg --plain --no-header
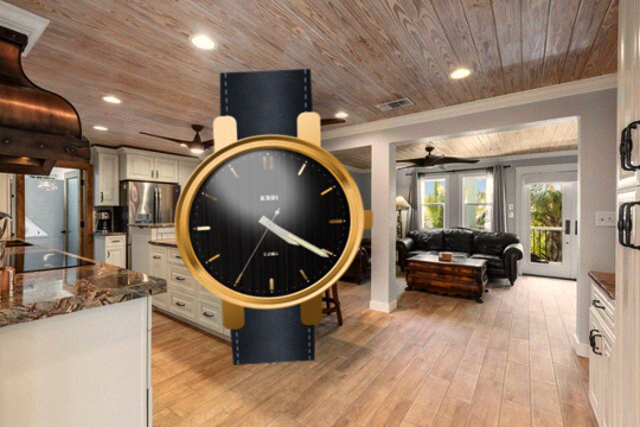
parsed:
4:20:35
